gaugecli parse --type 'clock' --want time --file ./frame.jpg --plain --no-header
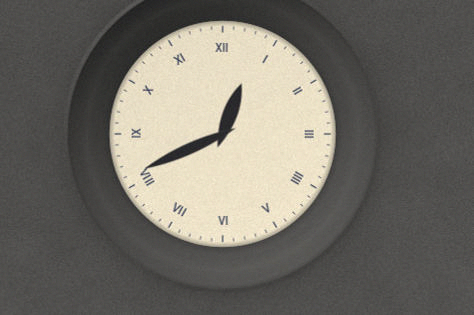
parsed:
12:41
